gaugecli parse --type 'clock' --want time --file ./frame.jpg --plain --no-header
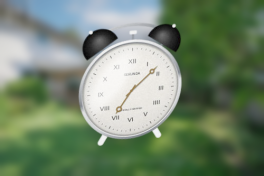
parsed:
7:08
